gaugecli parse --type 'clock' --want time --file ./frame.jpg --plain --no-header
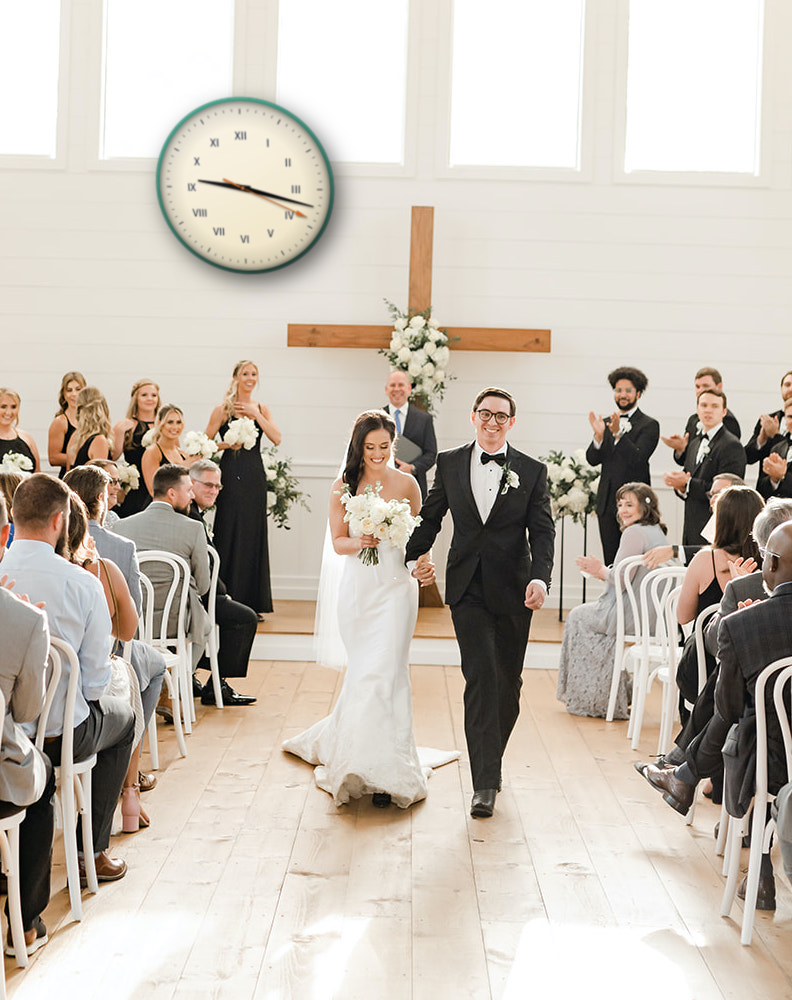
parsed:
9:17:19
